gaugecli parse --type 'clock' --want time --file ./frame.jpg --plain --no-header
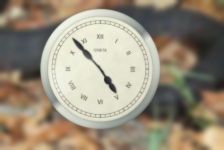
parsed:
4:53
